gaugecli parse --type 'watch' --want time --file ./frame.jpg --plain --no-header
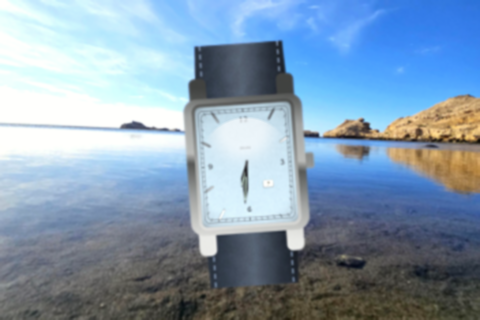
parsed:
6:31
